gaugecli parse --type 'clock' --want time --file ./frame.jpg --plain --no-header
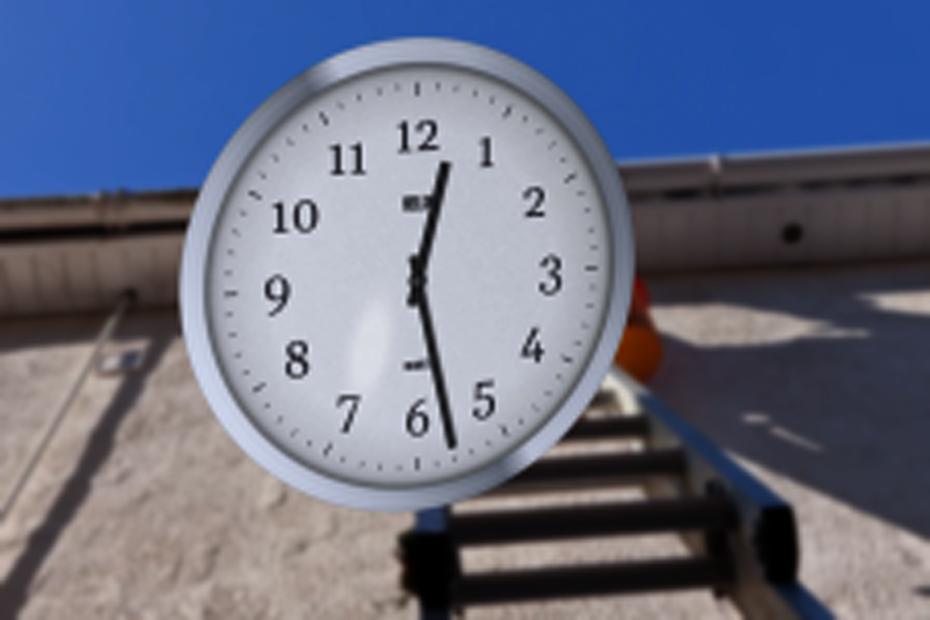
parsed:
12:28
